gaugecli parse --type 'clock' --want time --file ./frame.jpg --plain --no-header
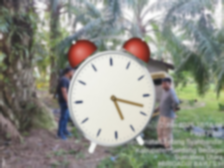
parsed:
5:18
